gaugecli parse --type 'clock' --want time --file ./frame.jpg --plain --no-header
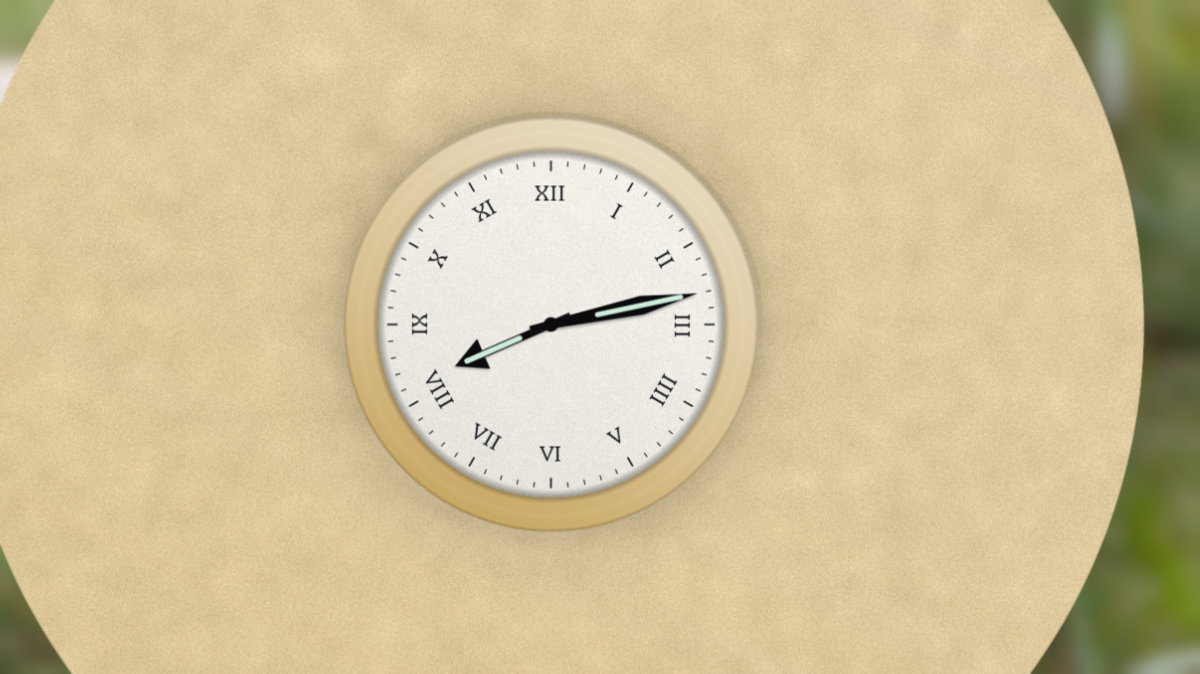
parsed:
8:13
